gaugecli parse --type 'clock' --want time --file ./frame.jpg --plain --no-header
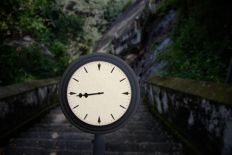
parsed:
8:44
